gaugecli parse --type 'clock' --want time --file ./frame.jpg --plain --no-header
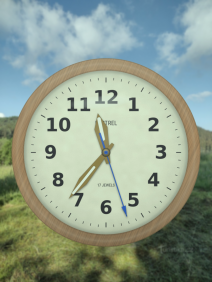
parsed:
11:36:27
